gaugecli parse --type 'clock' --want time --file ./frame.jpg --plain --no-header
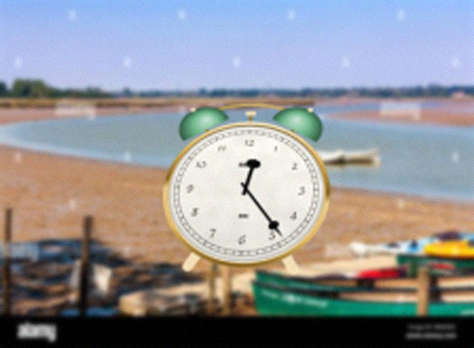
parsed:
12:24
